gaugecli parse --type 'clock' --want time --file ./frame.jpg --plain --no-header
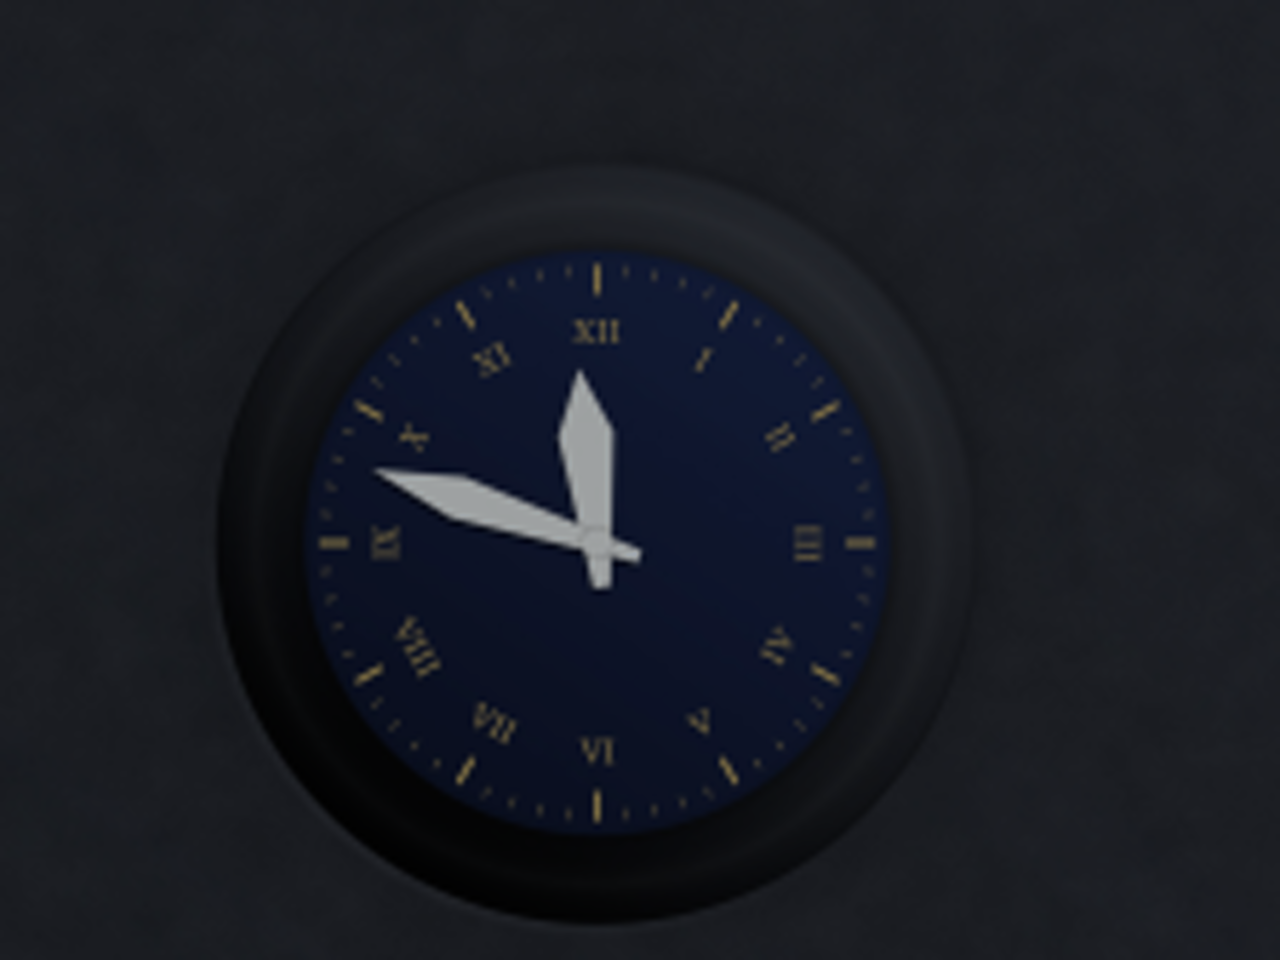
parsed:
11:48
